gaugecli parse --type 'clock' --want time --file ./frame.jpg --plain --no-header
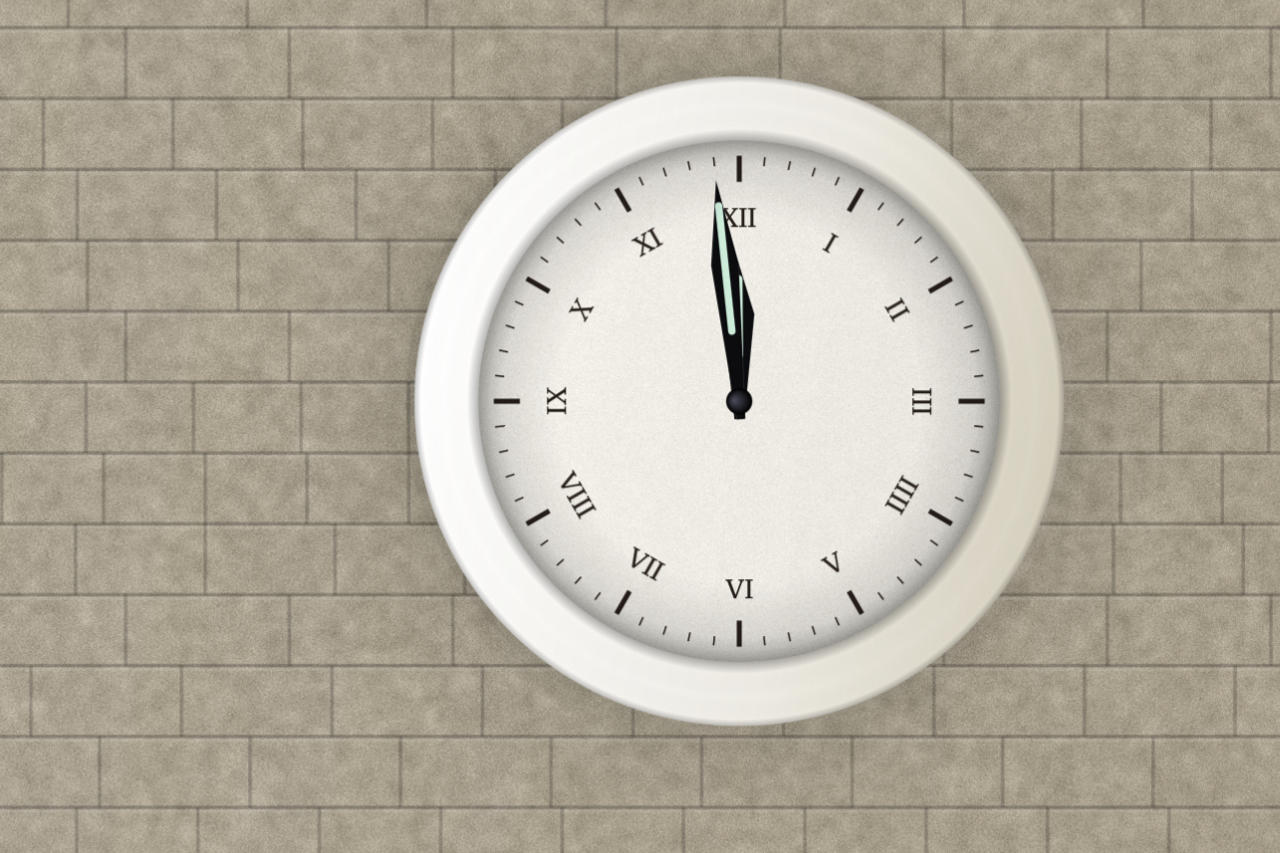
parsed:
11:59
